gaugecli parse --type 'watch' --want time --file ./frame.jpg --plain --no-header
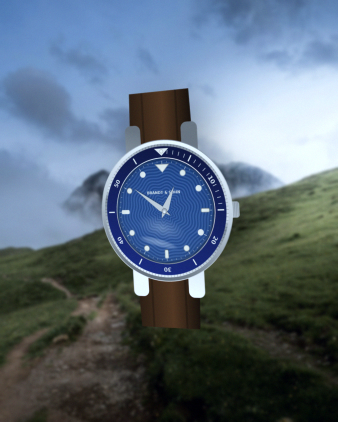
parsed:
12:51
